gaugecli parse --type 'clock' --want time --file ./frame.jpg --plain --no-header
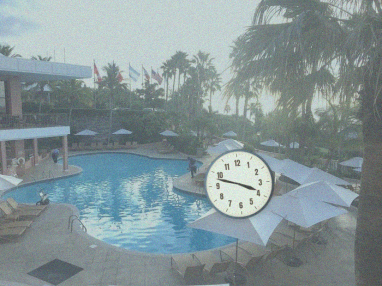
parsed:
3:48
